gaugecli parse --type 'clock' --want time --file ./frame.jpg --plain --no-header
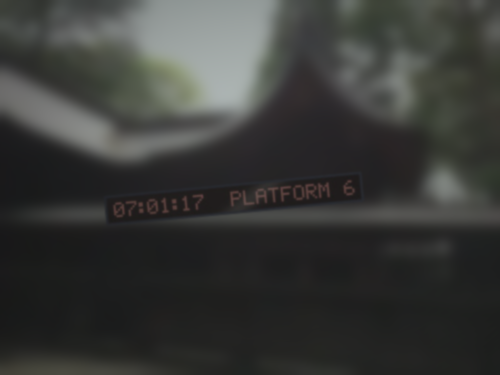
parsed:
7:01:17
